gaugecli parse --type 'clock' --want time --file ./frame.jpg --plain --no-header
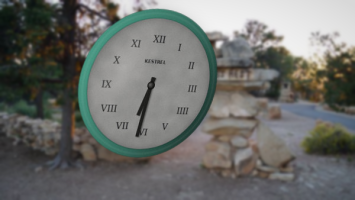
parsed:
6:31
